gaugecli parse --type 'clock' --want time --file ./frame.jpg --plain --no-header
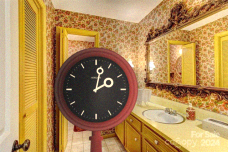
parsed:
2:02
